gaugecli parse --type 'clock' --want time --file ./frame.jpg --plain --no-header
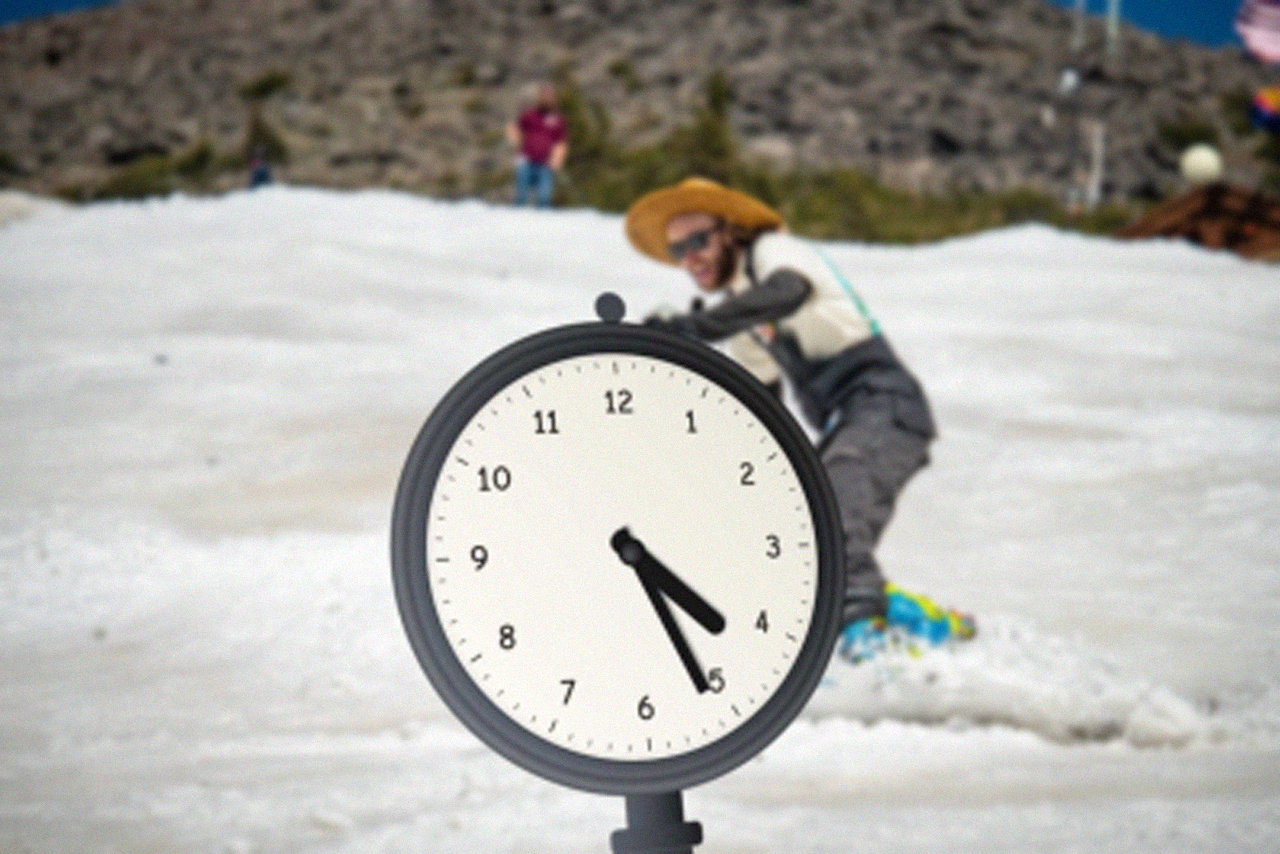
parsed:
4:26
